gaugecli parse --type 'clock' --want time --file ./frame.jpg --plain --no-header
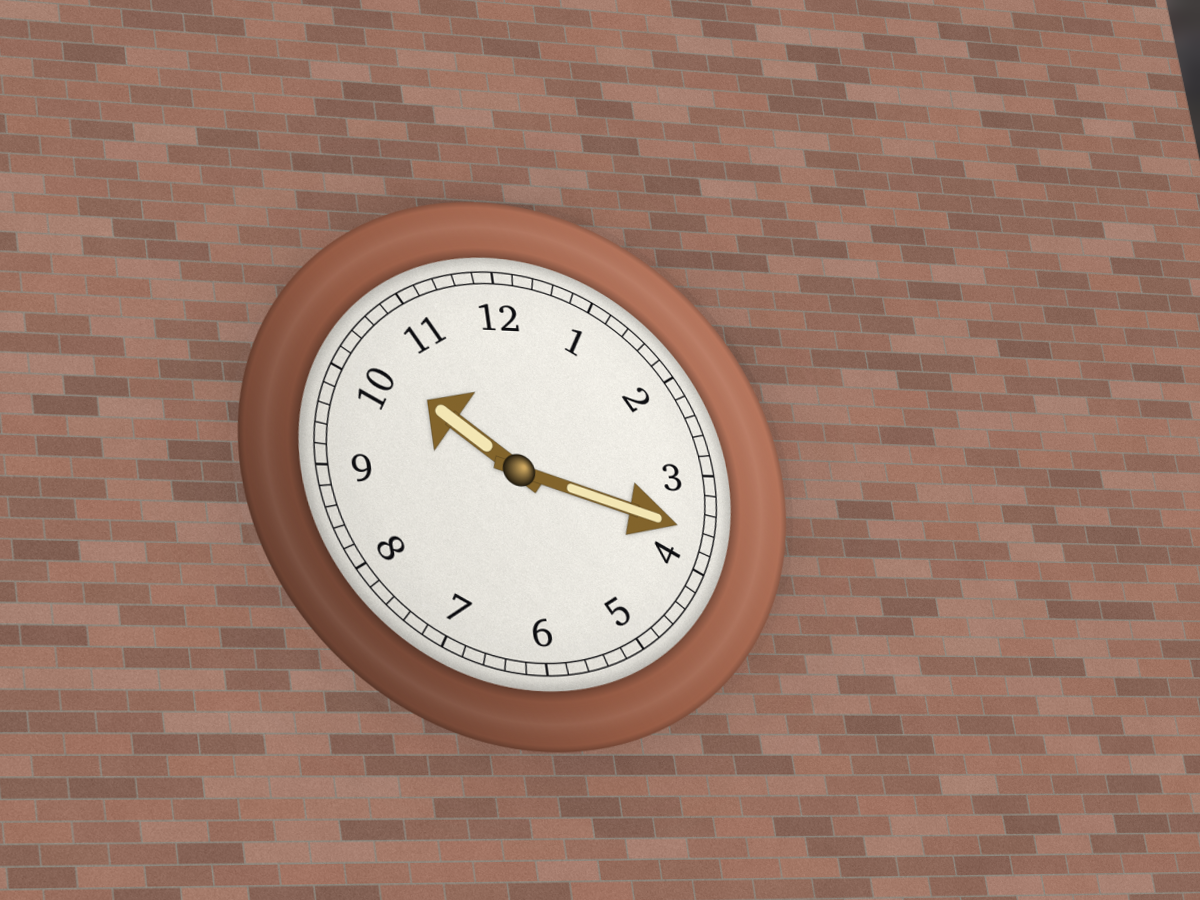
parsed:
10:18
